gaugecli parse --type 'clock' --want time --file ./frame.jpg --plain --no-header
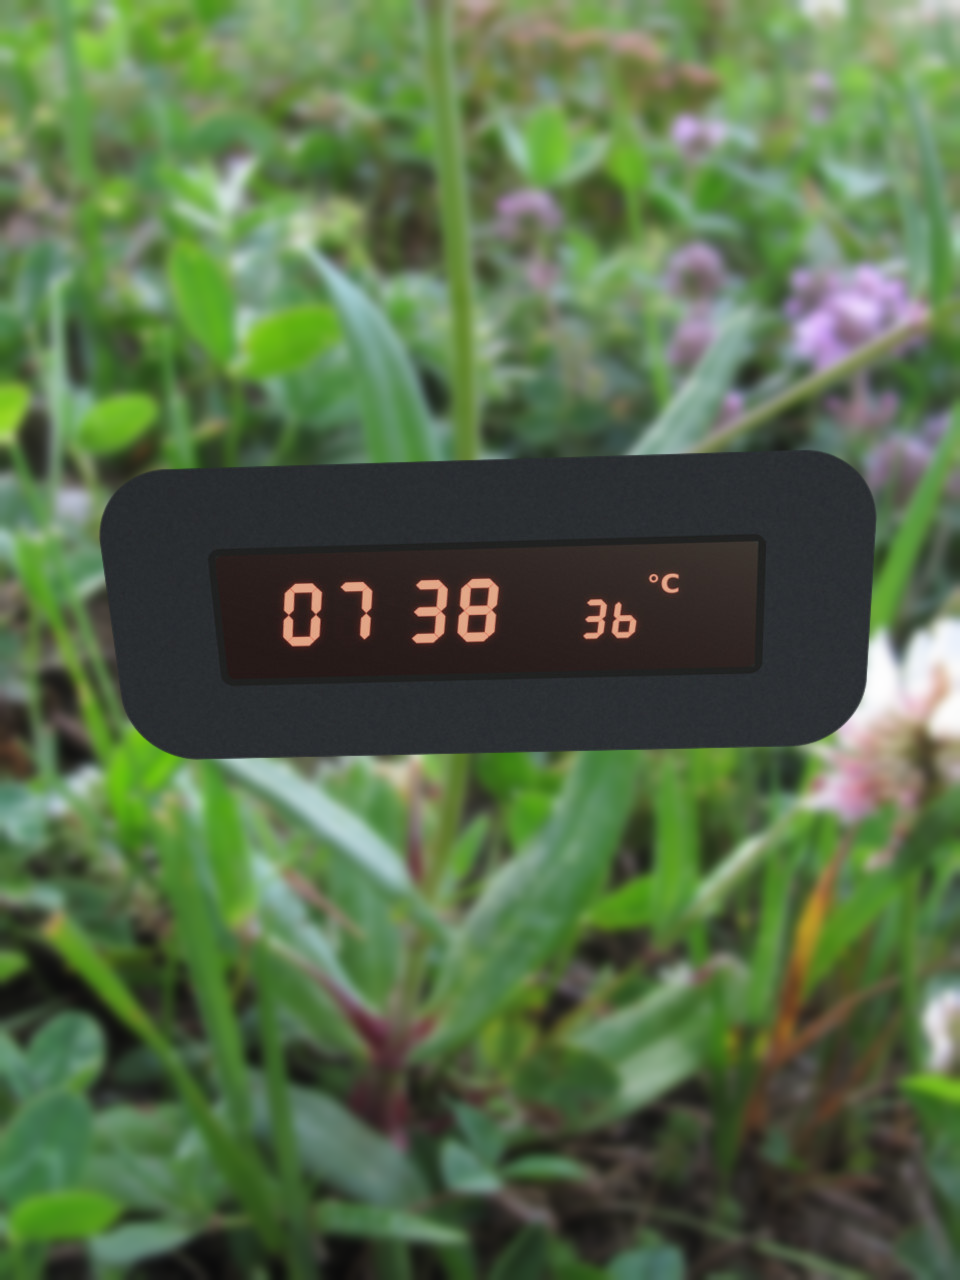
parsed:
7:38
